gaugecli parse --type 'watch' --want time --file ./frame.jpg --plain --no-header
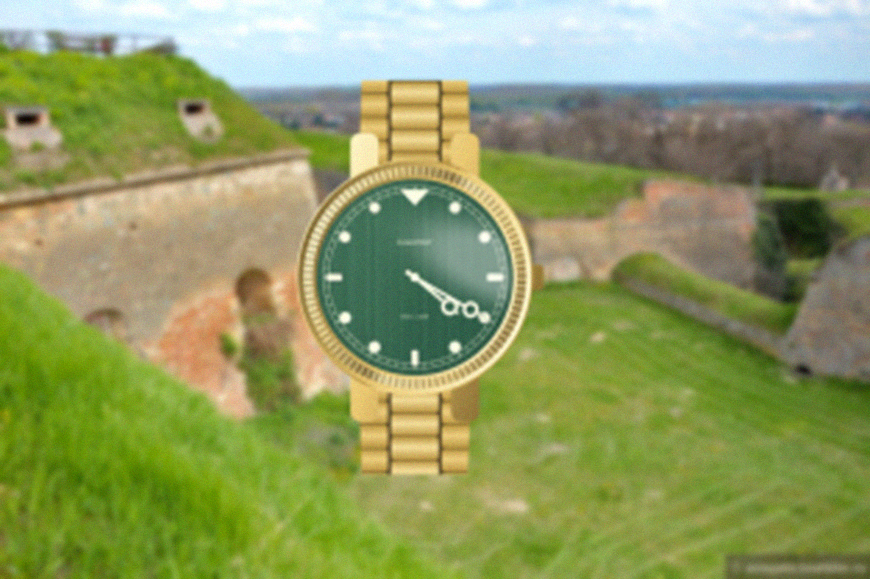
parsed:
4:20
